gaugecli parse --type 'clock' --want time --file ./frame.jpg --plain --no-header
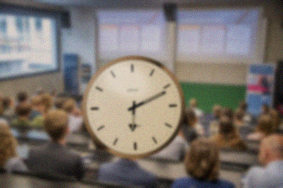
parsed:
6:11
